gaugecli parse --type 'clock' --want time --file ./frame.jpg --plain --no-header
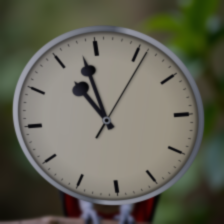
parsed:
10:58:06
